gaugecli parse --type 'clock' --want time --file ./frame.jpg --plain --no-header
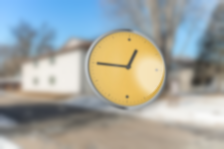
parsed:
12:45
